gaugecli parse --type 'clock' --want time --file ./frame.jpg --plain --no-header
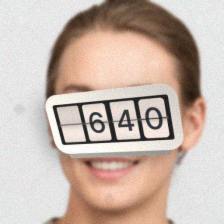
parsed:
6:40
